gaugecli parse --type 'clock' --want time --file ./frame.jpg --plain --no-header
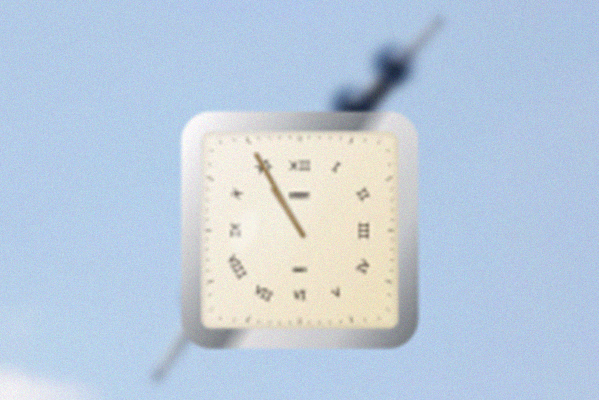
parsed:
10:55
